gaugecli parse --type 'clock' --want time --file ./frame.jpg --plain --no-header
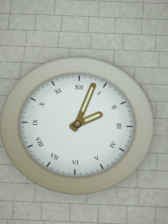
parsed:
2:03
